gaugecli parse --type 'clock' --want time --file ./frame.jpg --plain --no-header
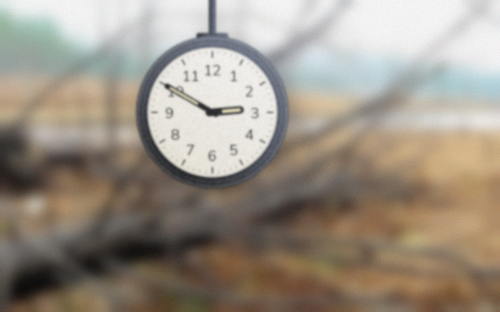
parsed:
2:50
